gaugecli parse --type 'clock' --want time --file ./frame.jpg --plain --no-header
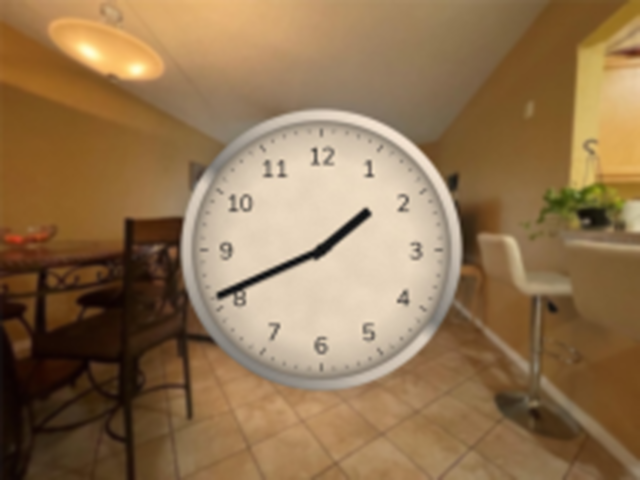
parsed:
1:41
